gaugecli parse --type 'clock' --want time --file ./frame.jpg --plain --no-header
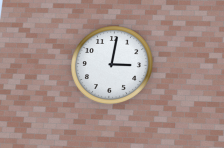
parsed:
3:01
